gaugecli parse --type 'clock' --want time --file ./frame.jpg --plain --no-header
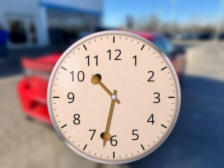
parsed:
10:32
